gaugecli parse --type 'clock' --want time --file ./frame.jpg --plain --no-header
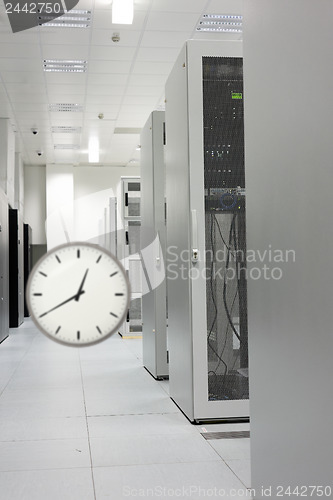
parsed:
12:40
